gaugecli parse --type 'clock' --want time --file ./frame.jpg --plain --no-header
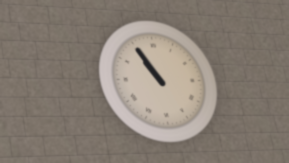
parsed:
10:55
